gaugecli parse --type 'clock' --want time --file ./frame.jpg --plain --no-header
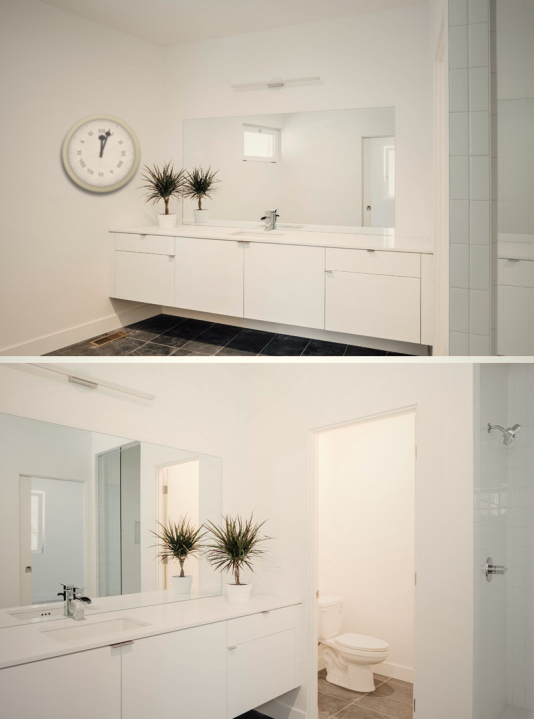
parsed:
12:03
